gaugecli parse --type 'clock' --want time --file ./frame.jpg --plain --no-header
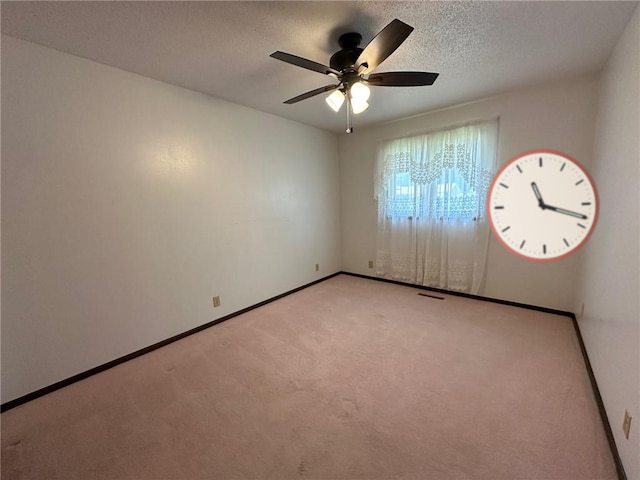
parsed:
11:18
